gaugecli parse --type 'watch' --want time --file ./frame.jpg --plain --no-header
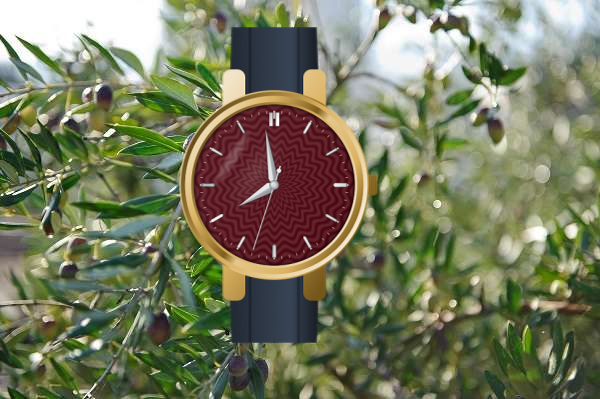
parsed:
7:58:33
